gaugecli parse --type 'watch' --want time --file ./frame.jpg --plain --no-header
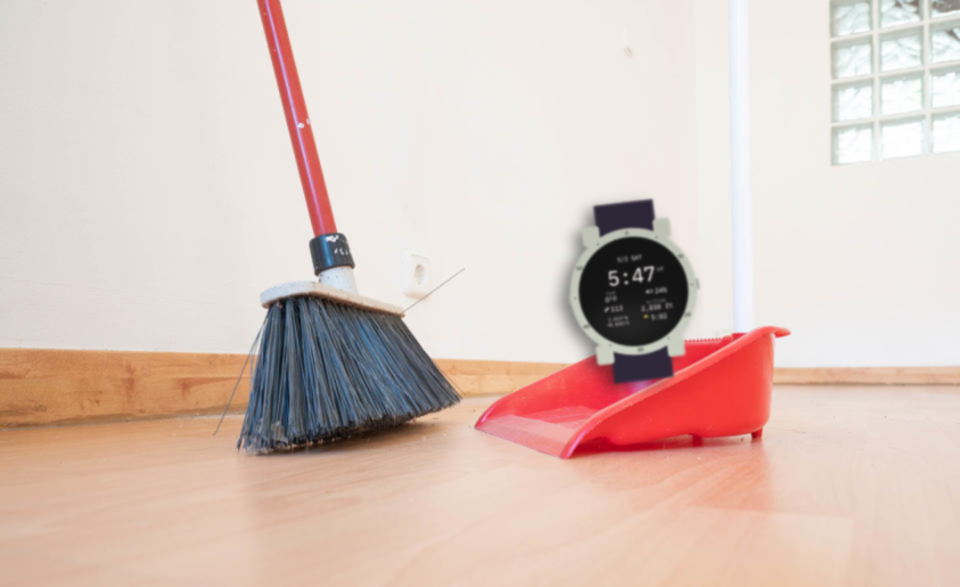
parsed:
5:47
